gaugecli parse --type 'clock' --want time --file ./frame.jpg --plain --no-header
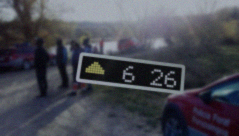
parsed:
6:26
